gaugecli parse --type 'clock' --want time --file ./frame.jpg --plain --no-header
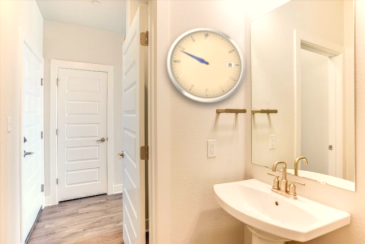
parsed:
9:49
